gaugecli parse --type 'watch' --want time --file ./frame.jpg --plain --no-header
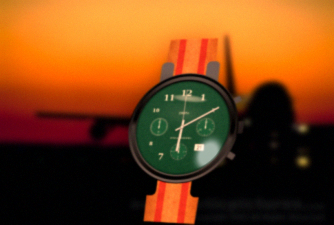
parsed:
6:10
